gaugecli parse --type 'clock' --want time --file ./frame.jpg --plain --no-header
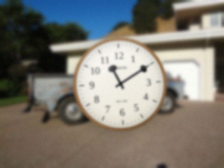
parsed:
11:10
